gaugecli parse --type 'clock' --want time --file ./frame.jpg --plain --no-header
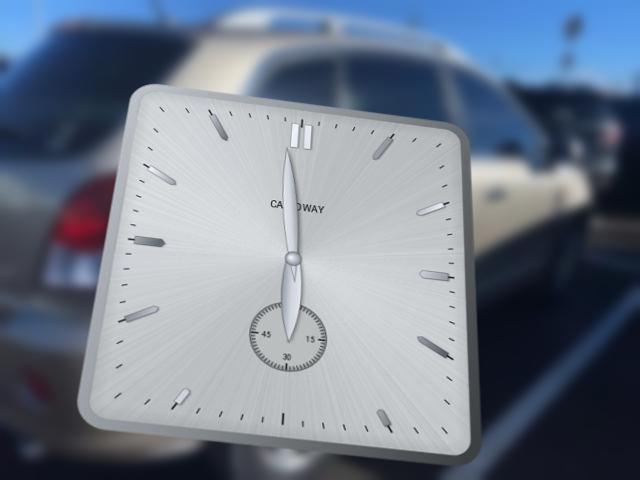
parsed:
5:59:00
